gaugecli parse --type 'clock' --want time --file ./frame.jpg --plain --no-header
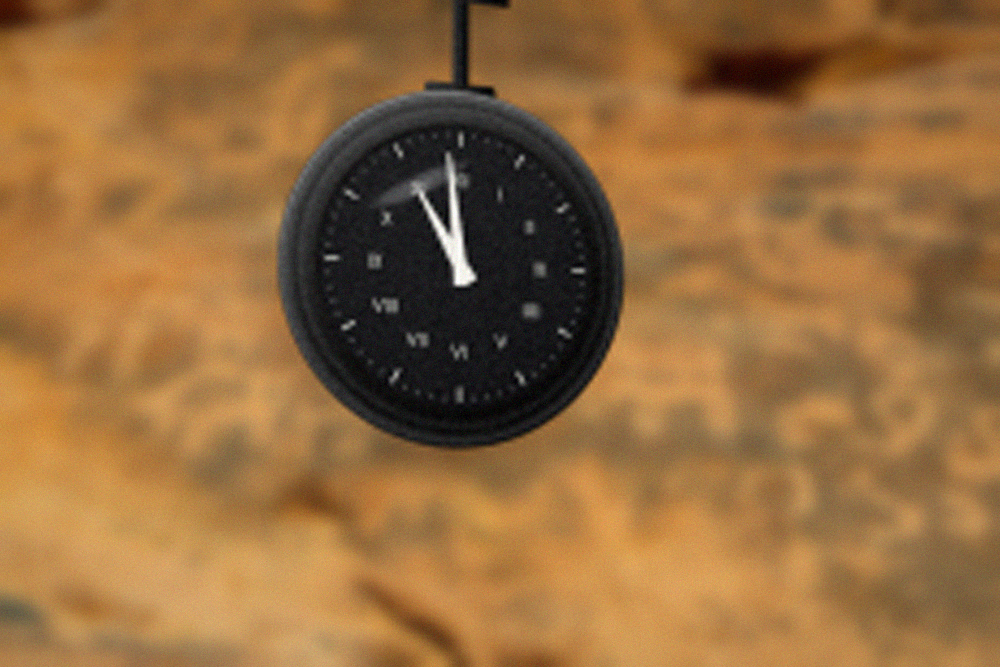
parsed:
10:59
